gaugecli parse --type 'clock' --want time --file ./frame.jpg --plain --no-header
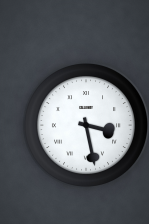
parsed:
3:28
